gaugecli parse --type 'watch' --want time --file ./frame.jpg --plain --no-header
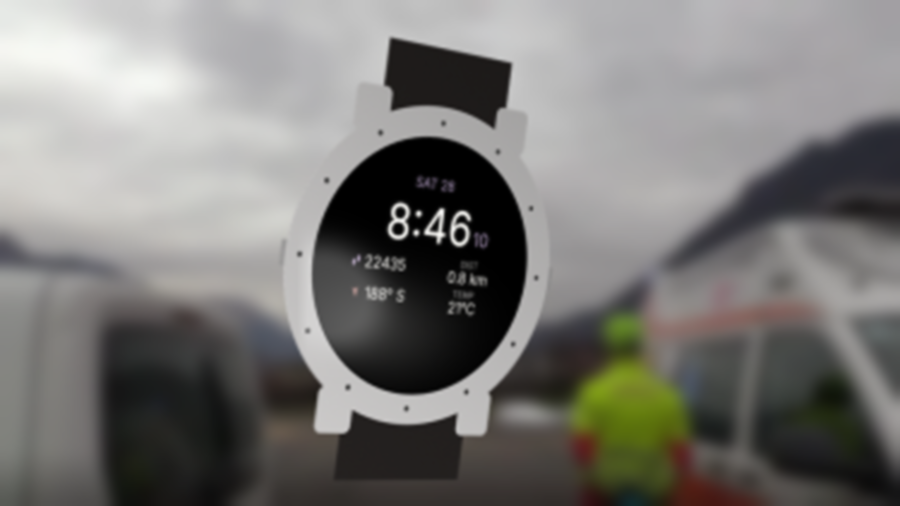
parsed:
8:46
